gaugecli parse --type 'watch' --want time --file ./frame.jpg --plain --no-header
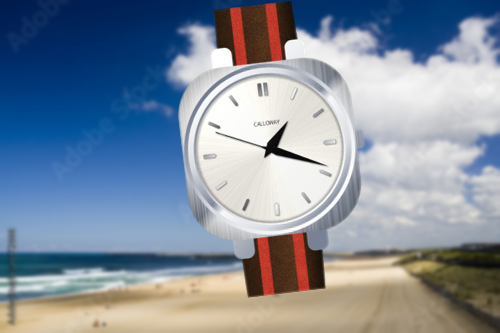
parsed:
1:18:49
